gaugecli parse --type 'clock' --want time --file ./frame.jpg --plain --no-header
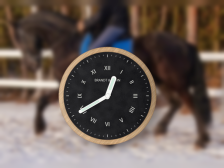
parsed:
12:40
